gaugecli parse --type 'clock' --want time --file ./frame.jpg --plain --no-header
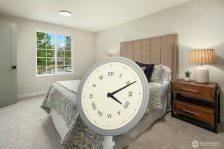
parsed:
4:11
